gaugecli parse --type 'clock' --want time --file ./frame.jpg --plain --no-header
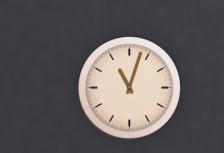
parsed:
11:03
